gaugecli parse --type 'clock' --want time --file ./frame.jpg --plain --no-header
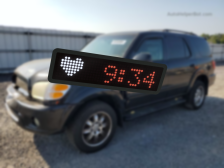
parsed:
9:34
